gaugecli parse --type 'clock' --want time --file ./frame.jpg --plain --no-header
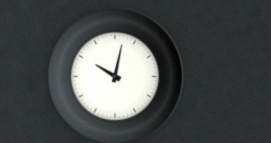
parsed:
10:02
